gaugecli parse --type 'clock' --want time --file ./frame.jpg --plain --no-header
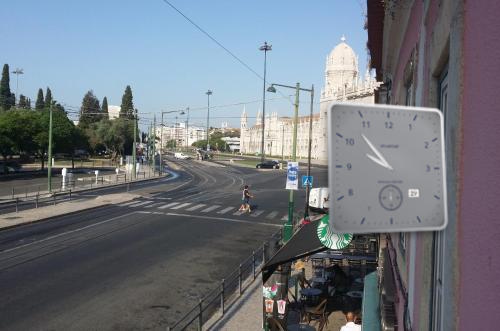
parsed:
9:53
